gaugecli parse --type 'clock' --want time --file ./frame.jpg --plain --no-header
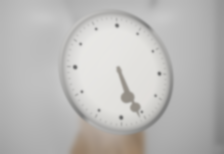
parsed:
5:26
